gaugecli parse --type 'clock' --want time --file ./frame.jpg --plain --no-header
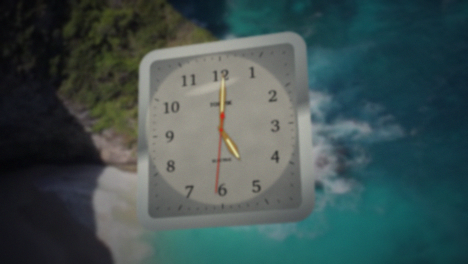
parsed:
5:00:31
